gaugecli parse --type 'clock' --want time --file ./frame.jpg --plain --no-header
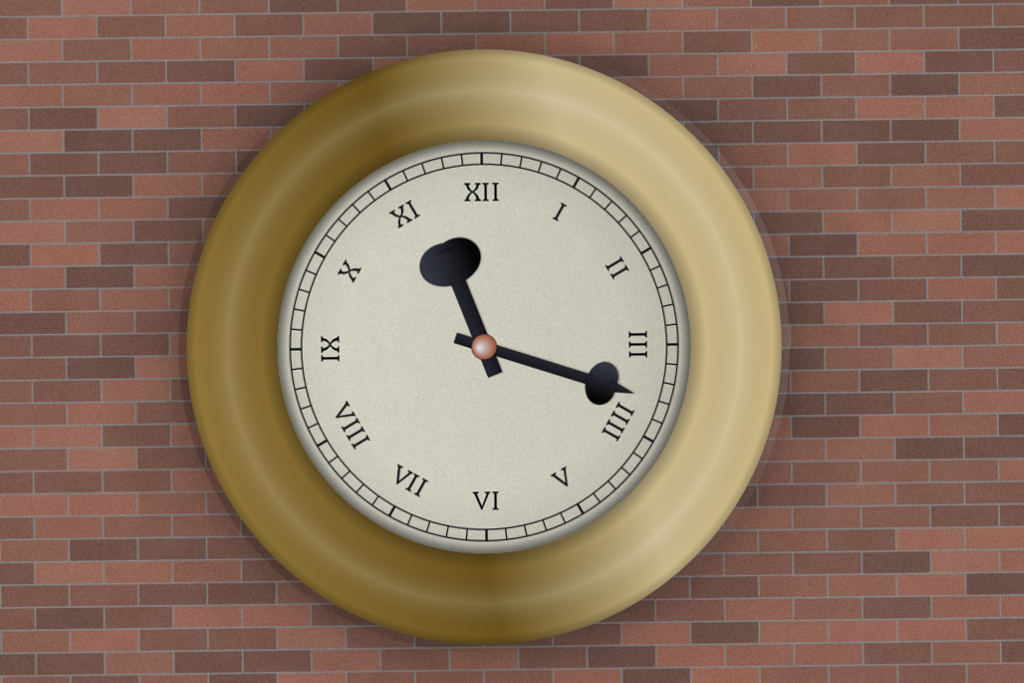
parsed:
11:18
